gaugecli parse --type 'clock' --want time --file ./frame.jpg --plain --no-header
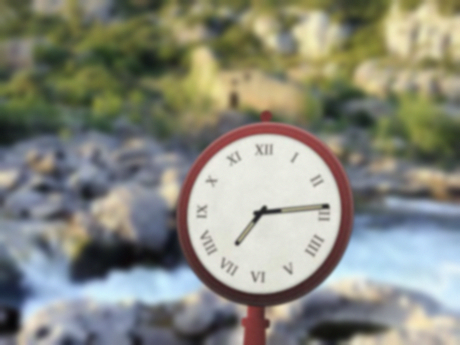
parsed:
7:14
